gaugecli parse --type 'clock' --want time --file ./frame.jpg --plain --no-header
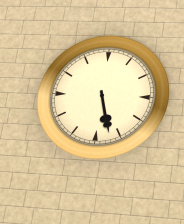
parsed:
5:27
